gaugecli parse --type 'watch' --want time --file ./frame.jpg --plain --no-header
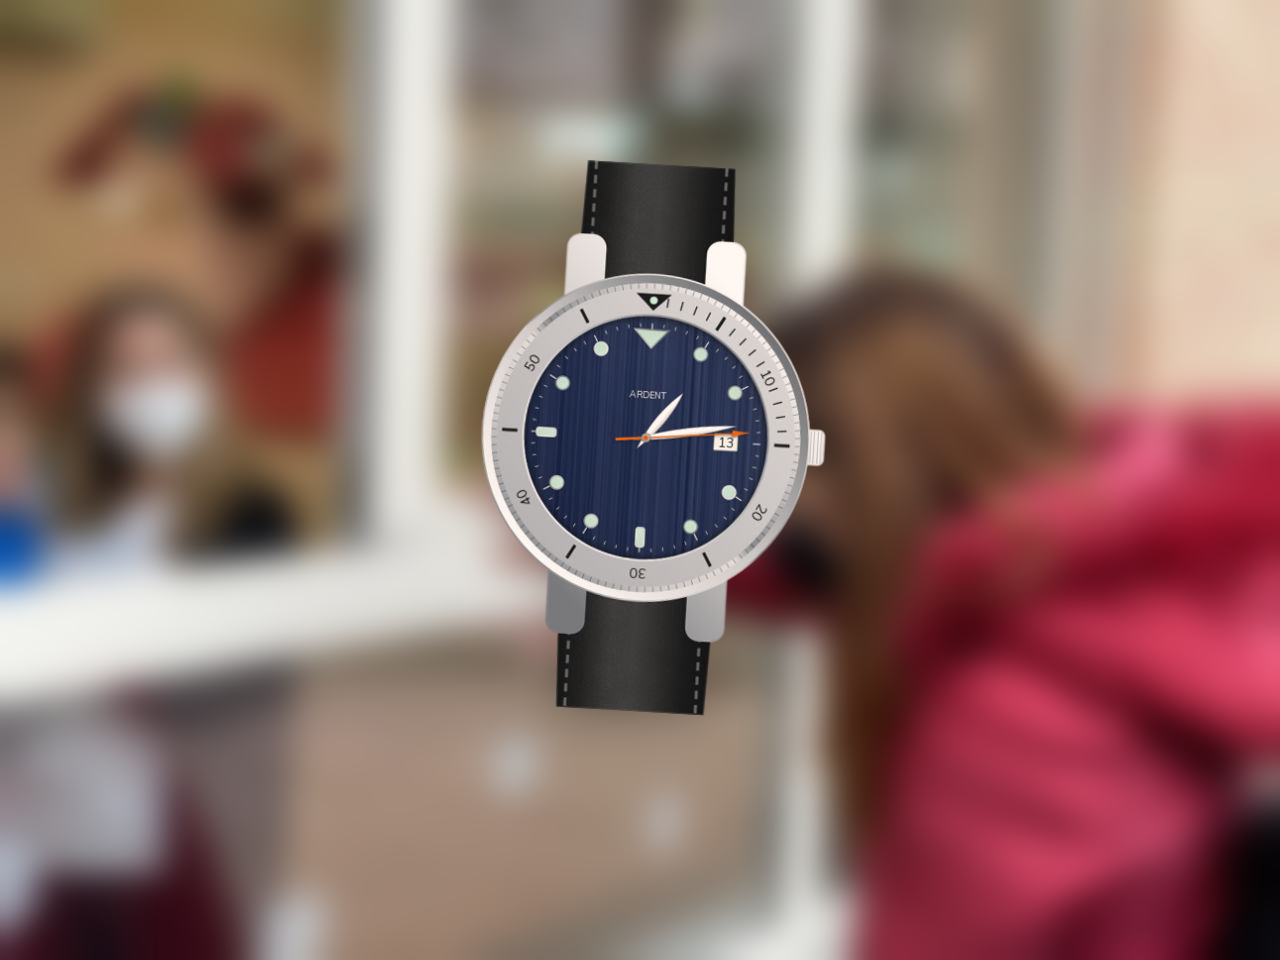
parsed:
1:13:14
